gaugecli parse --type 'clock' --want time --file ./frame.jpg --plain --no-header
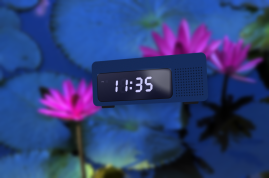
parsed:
11:35
